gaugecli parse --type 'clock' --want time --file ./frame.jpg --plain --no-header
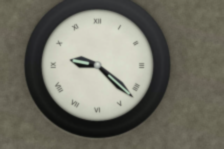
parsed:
9:22
